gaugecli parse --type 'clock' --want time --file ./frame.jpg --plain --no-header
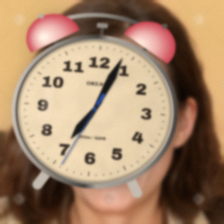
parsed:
7:03:34
